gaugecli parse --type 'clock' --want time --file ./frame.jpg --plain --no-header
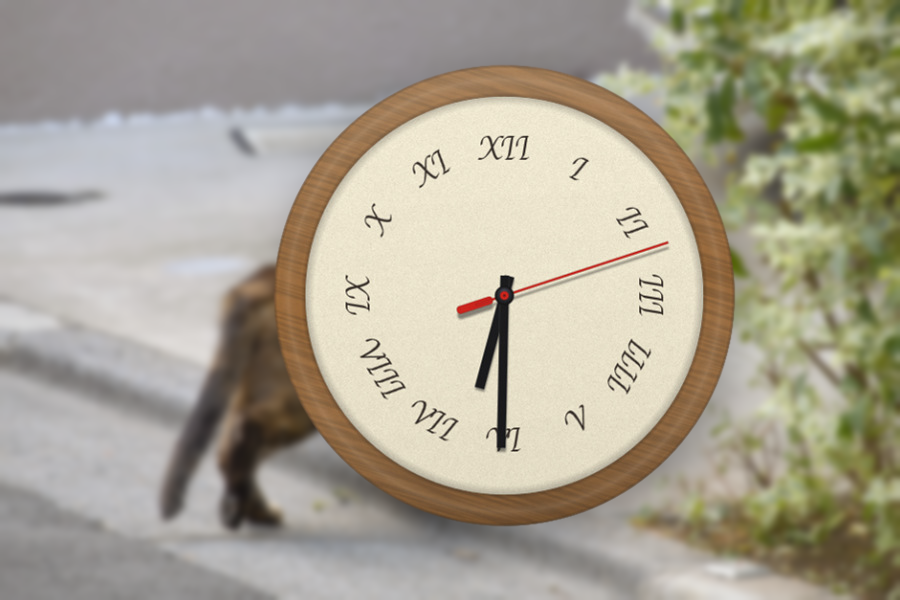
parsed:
6:30:12
